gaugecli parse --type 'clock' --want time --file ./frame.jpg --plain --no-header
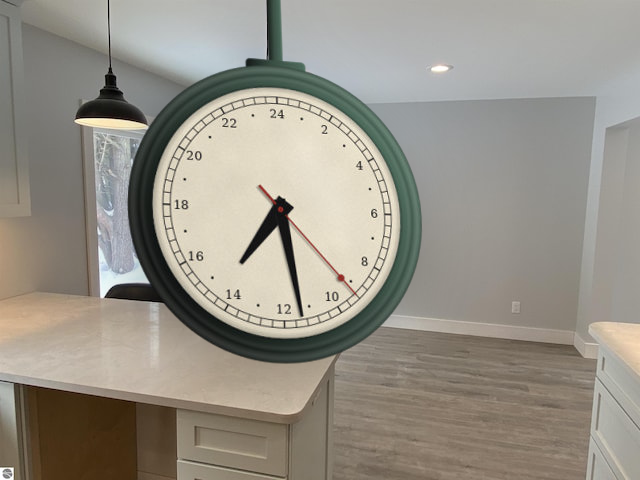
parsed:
14:28:23
